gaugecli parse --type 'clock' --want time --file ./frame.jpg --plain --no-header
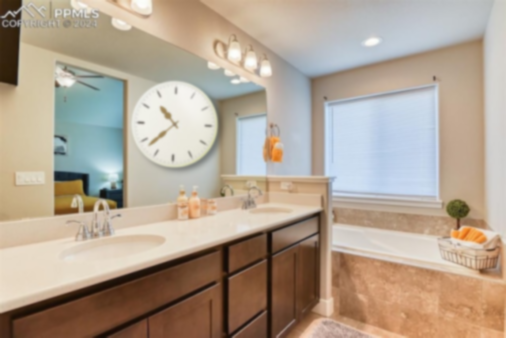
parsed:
10:38
